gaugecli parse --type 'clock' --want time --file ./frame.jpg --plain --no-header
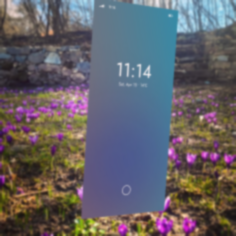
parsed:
11:14
